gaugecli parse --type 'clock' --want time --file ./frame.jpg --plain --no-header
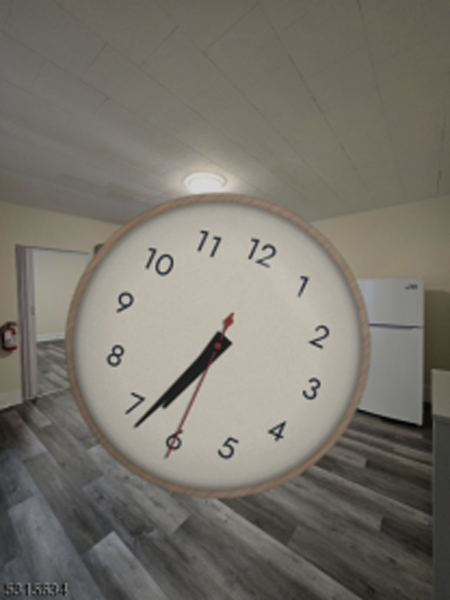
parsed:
6:33:30
